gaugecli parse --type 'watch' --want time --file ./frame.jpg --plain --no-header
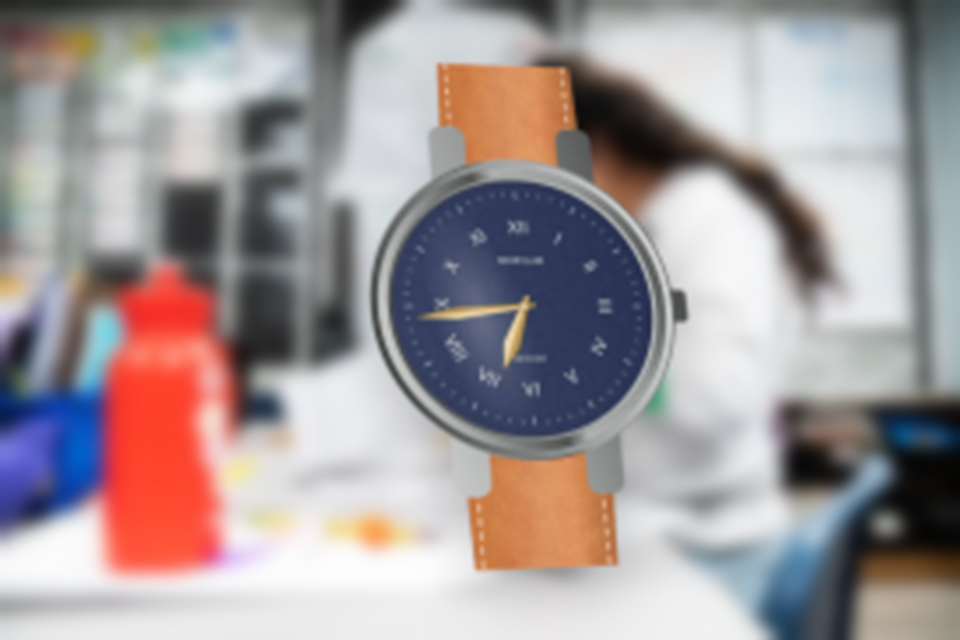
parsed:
6:44
